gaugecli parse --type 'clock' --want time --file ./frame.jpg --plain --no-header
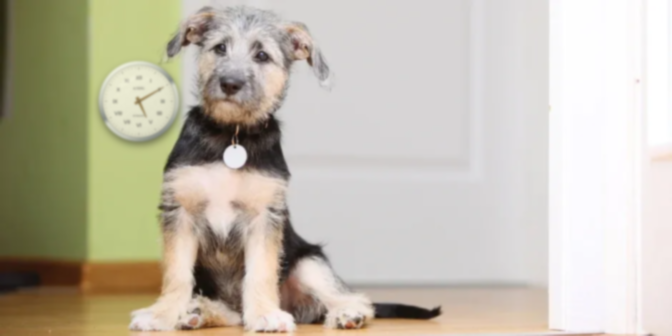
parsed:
5:10
